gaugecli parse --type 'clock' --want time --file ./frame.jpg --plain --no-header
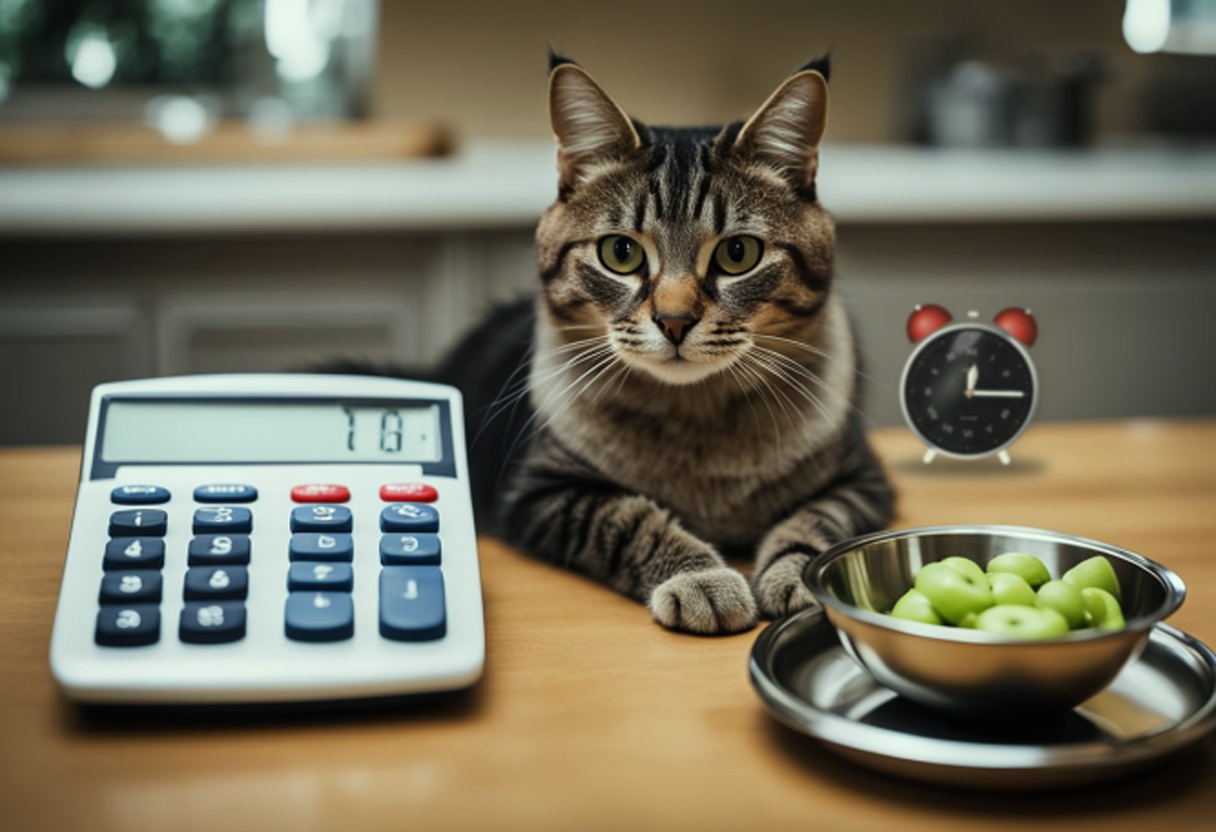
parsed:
12:15
